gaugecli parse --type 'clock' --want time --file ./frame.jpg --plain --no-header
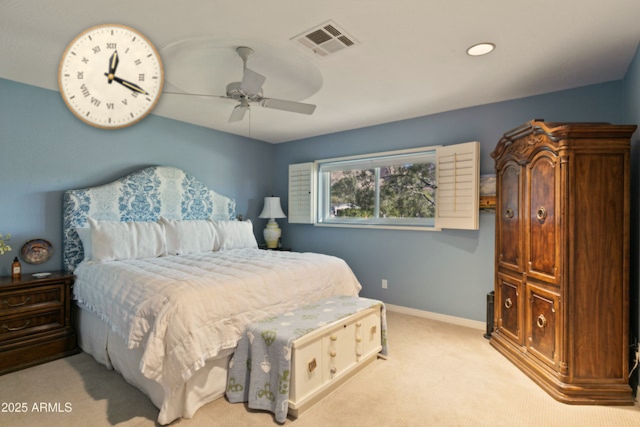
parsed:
12:19
